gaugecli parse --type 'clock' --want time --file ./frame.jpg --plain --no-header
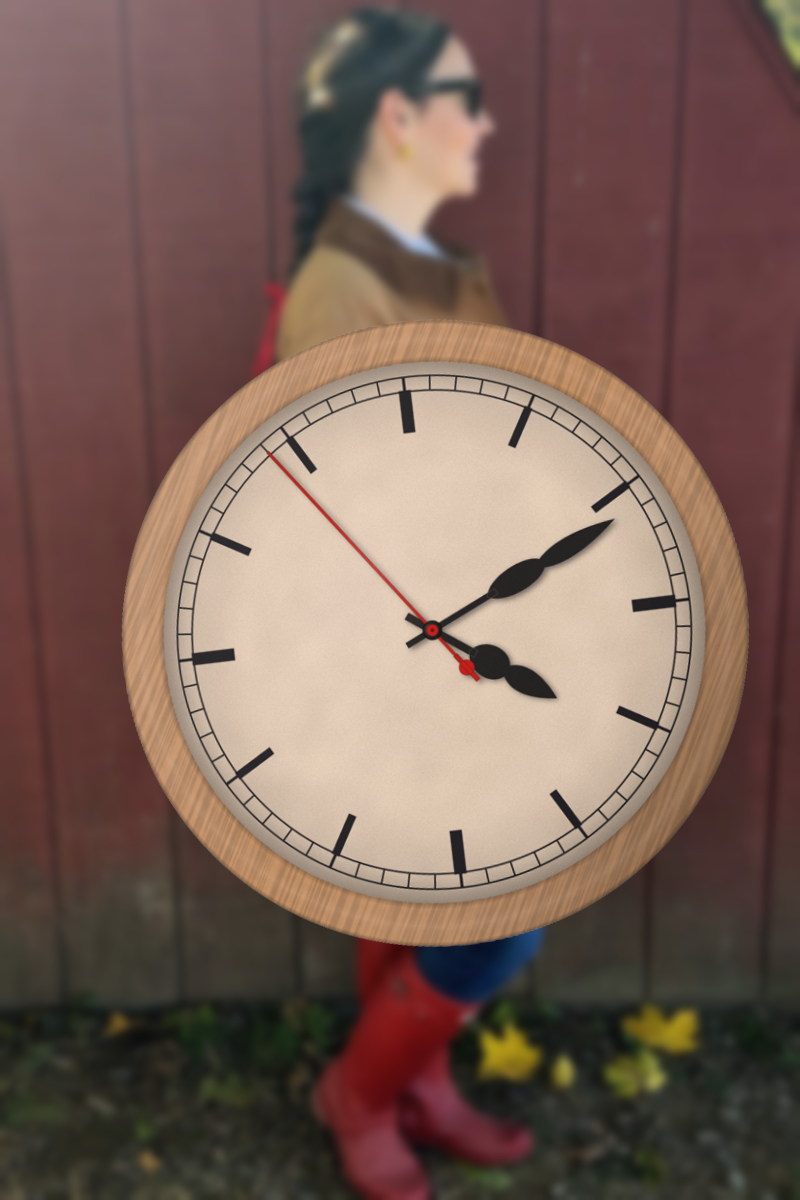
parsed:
4:10:54
